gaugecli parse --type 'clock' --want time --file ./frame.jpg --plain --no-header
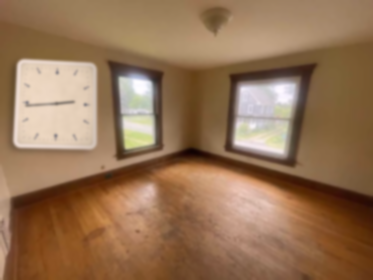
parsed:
2:44
